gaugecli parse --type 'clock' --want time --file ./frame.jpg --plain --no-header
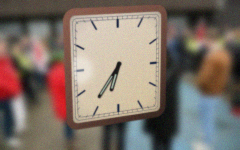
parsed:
6:36
